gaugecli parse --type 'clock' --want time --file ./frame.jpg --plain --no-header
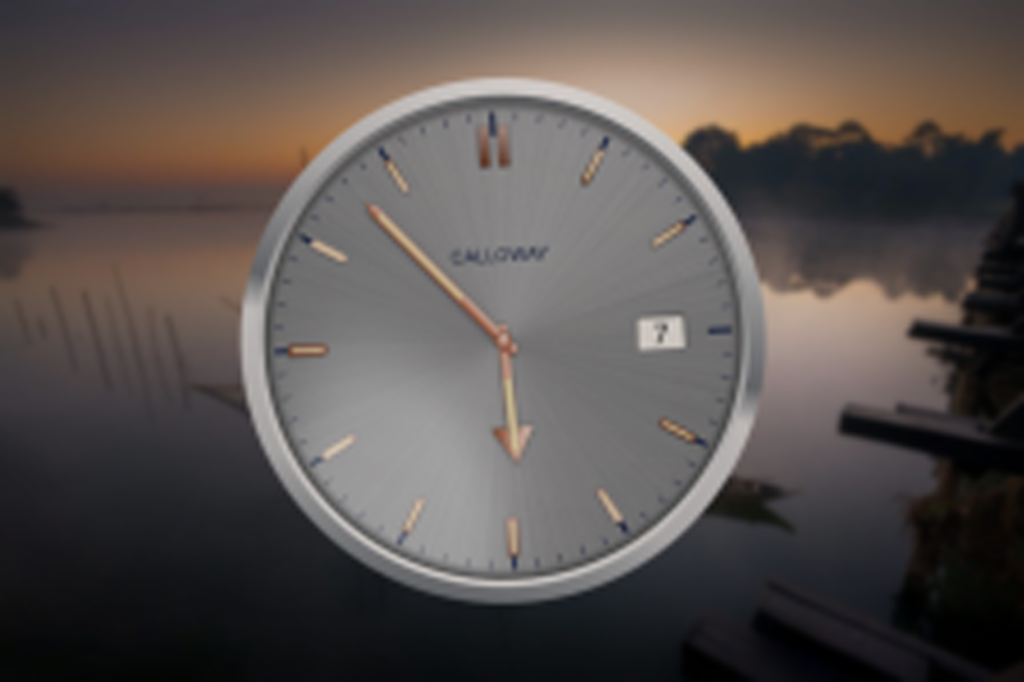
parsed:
5:53
